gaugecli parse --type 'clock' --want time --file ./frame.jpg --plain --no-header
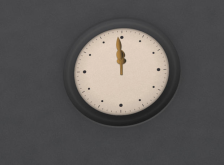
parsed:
11:59
